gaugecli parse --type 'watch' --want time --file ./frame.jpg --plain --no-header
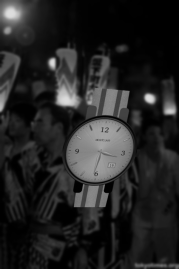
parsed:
3:31
